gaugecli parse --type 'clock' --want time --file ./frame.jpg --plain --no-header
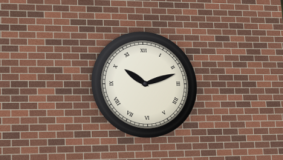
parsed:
10:12
